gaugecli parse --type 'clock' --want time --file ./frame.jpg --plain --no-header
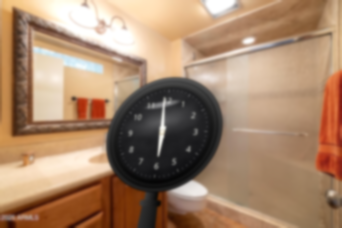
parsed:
5:59
